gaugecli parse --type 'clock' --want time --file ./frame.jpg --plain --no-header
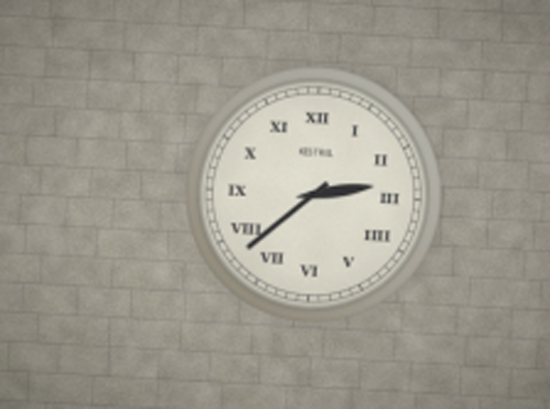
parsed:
2:38
